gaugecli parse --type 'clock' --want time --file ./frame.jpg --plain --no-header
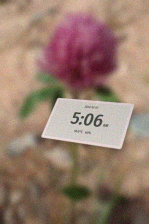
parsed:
5:06
